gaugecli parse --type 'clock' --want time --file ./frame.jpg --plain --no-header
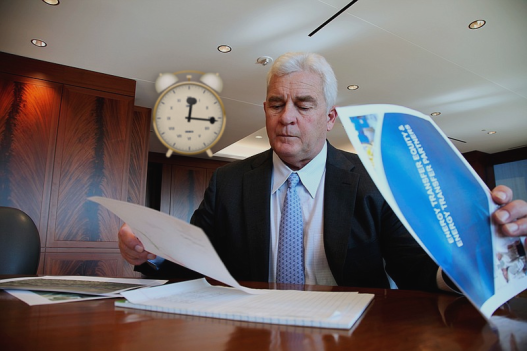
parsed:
12:16
